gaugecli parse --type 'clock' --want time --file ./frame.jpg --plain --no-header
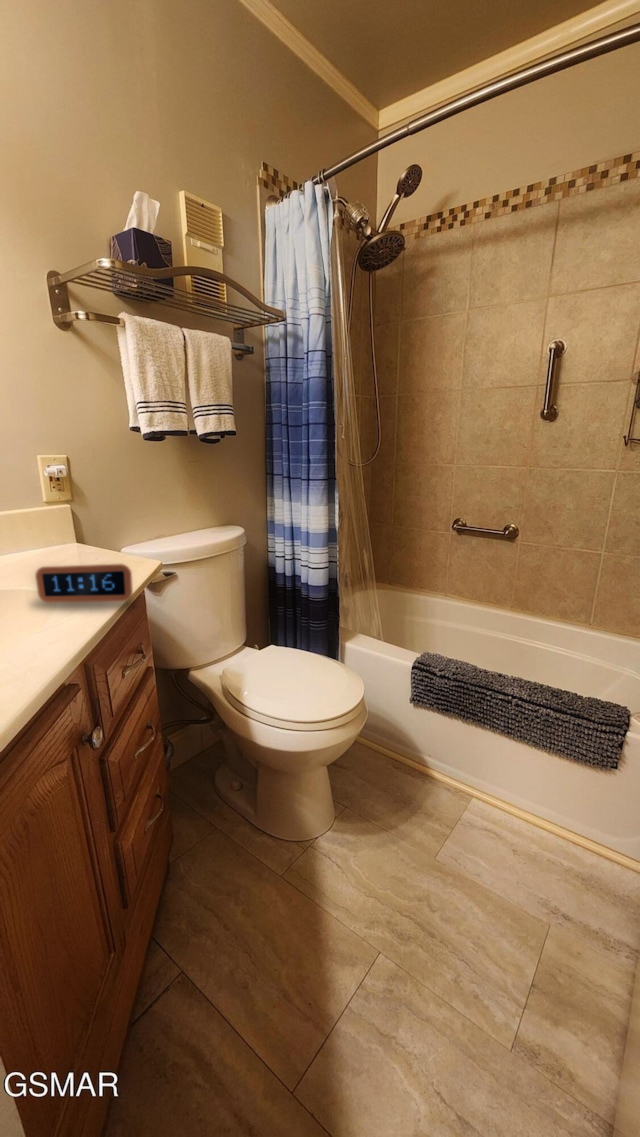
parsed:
11:16
